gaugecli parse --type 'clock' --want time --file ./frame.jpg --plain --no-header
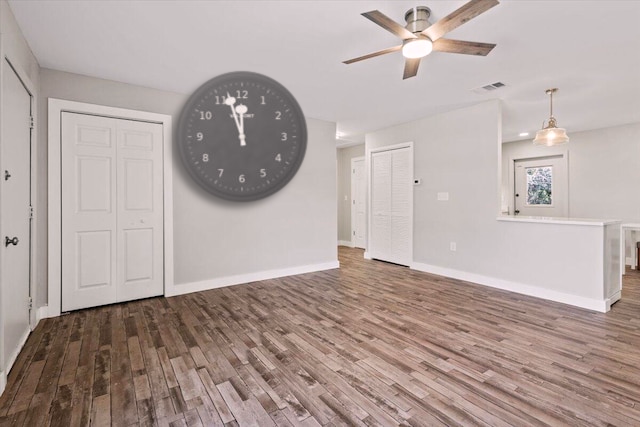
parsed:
11:57
